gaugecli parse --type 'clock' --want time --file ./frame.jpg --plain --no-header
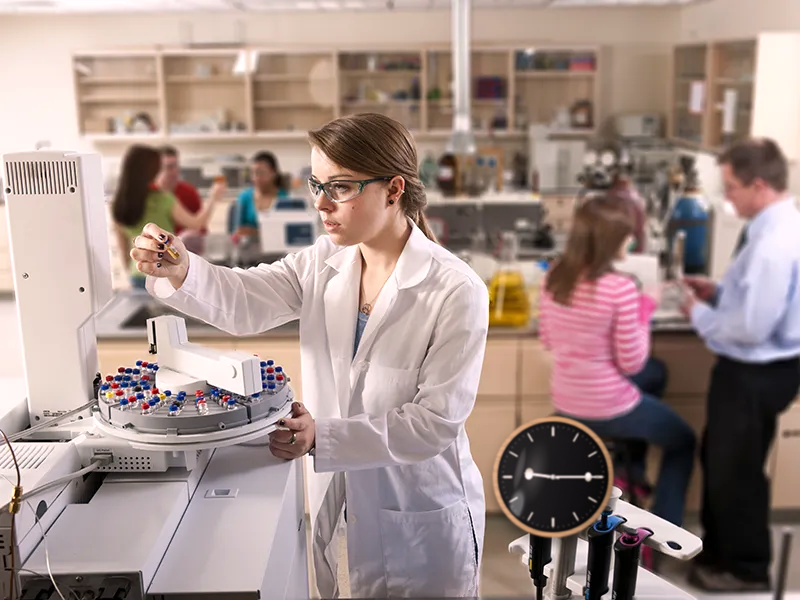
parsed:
9:15
